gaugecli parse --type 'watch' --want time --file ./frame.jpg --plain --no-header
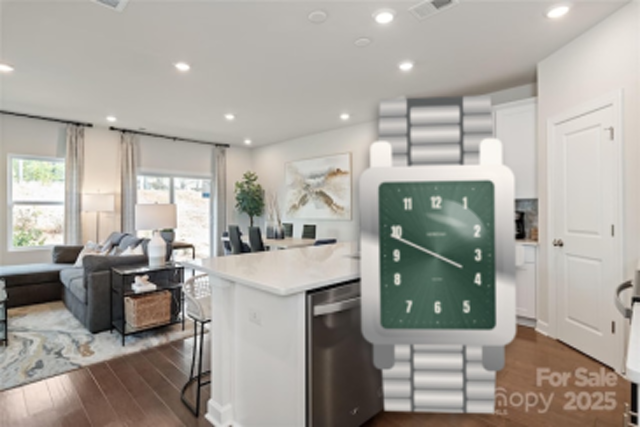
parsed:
3:49
